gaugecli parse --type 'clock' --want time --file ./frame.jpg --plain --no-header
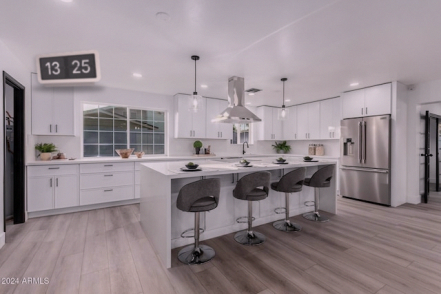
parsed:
13:25
